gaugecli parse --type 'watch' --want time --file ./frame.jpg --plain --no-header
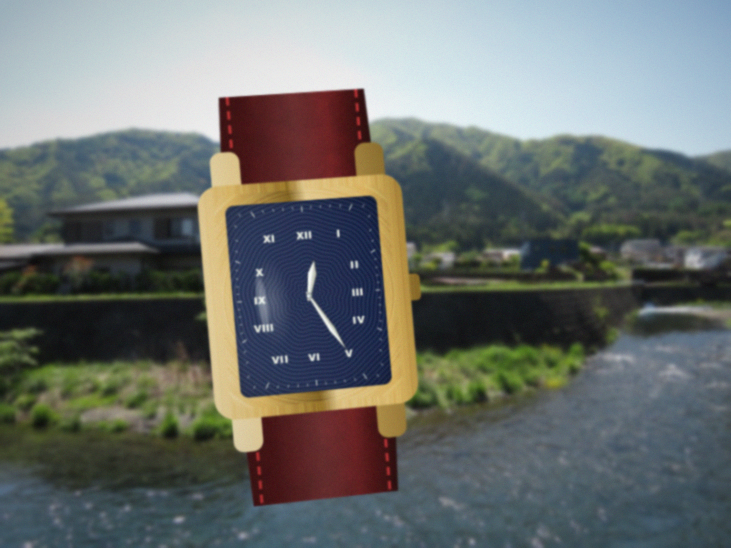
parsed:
12:25
